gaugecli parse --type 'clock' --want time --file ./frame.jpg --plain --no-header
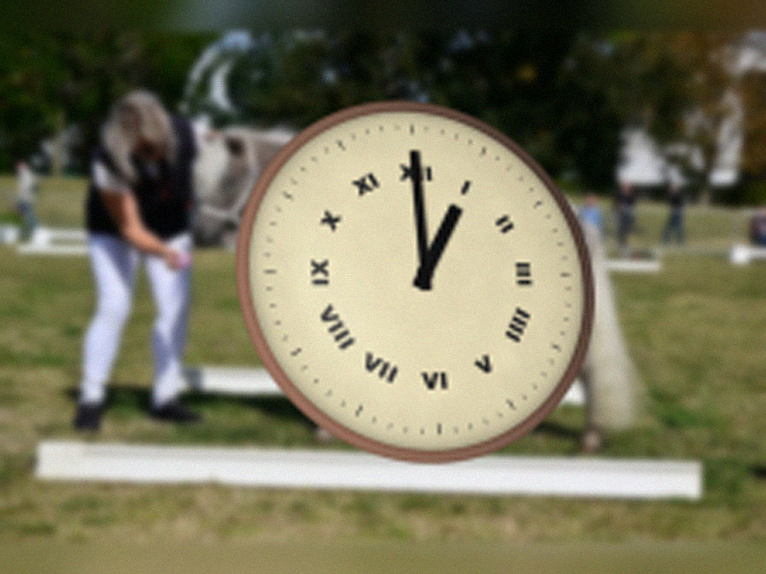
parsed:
1:00
